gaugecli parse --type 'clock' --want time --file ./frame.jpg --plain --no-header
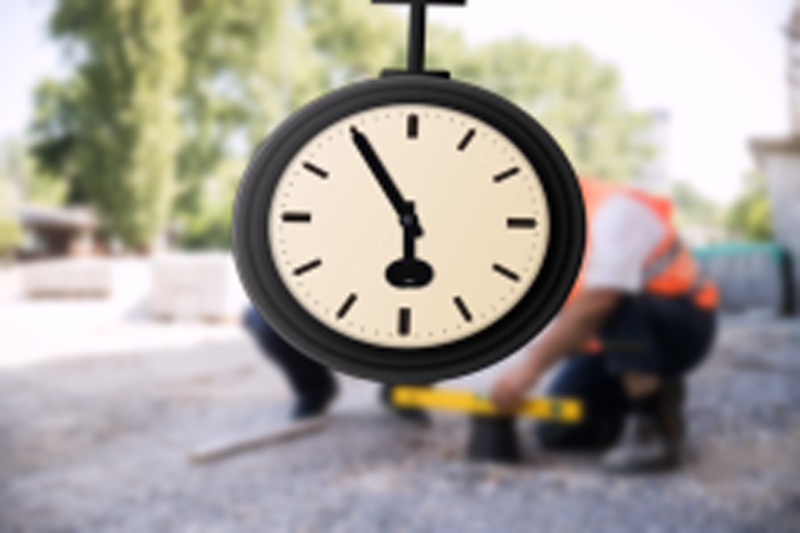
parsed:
5:55
